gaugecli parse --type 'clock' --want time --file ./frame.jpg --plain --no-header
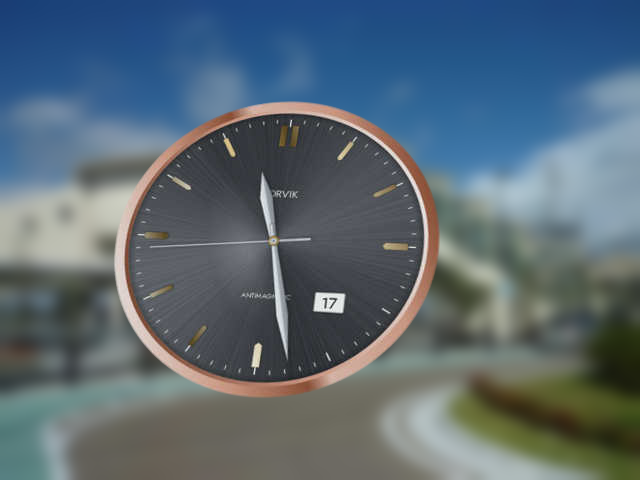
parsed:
11:27:44
